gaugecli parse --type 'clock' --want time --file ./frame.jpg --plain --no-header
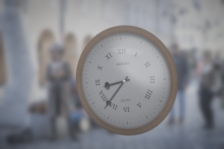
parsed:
8:37
